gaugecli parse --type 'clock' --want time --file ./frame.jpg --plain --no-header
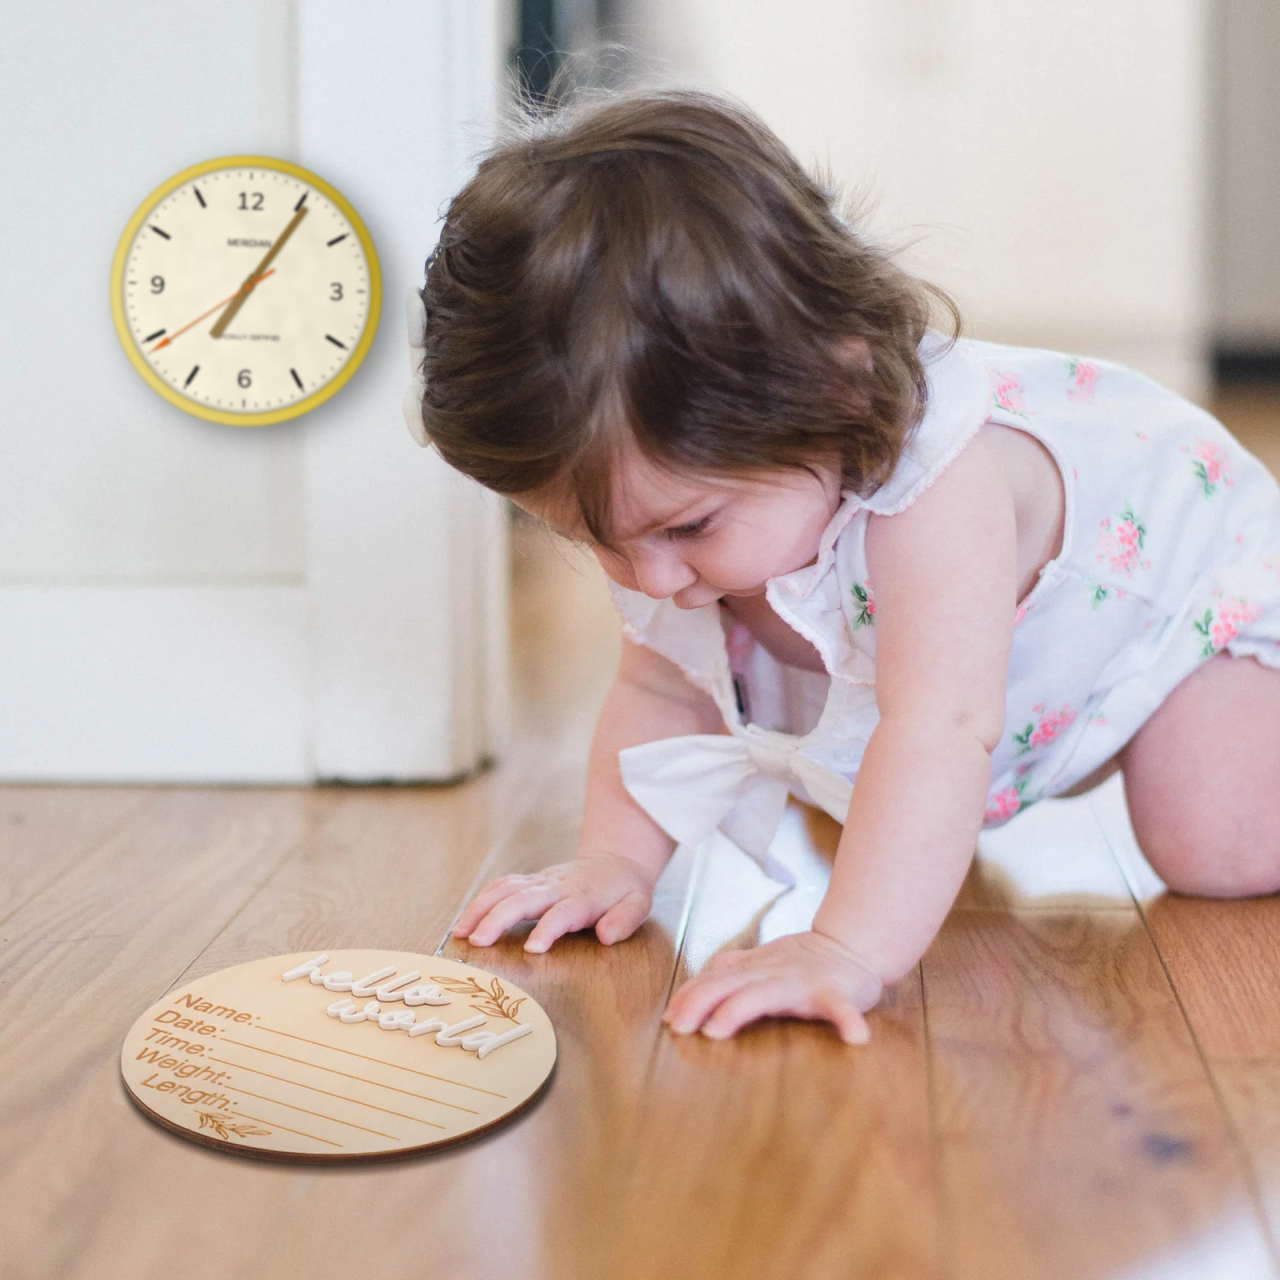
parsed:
7:05:39
